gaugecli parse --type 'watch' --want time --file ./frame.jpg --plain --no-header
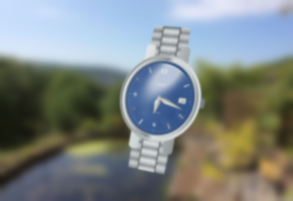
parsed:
6:18
